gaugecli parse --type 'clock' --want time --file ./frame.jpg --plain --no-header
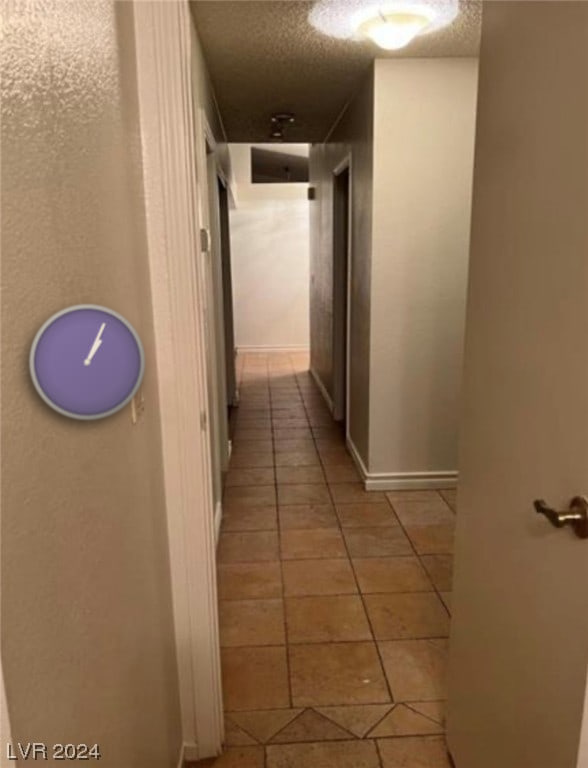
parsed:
1:04
